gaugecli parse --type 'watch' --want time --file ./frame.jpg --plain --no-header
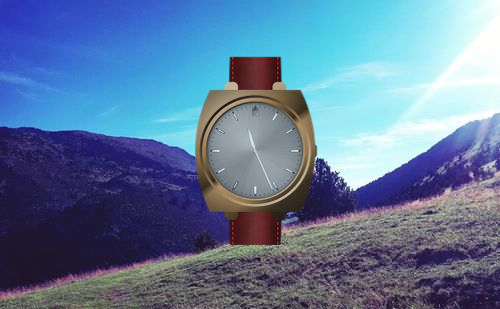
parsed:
11:26
